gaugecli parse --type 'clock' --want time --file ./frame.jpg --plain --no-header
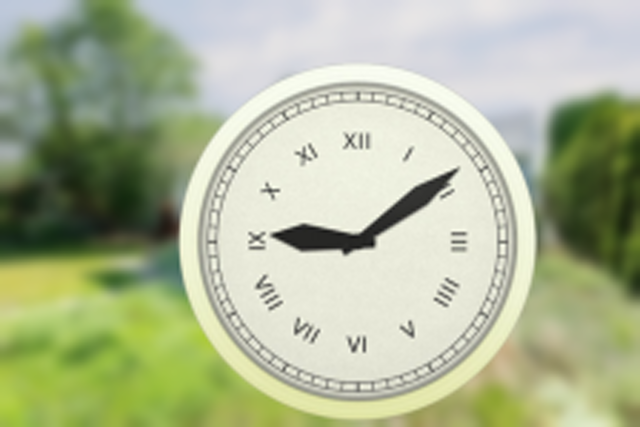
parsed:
9:09
